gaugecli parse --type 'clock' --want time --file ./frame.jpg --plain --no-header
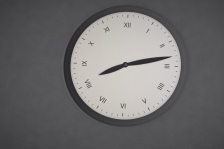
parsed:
8:13
